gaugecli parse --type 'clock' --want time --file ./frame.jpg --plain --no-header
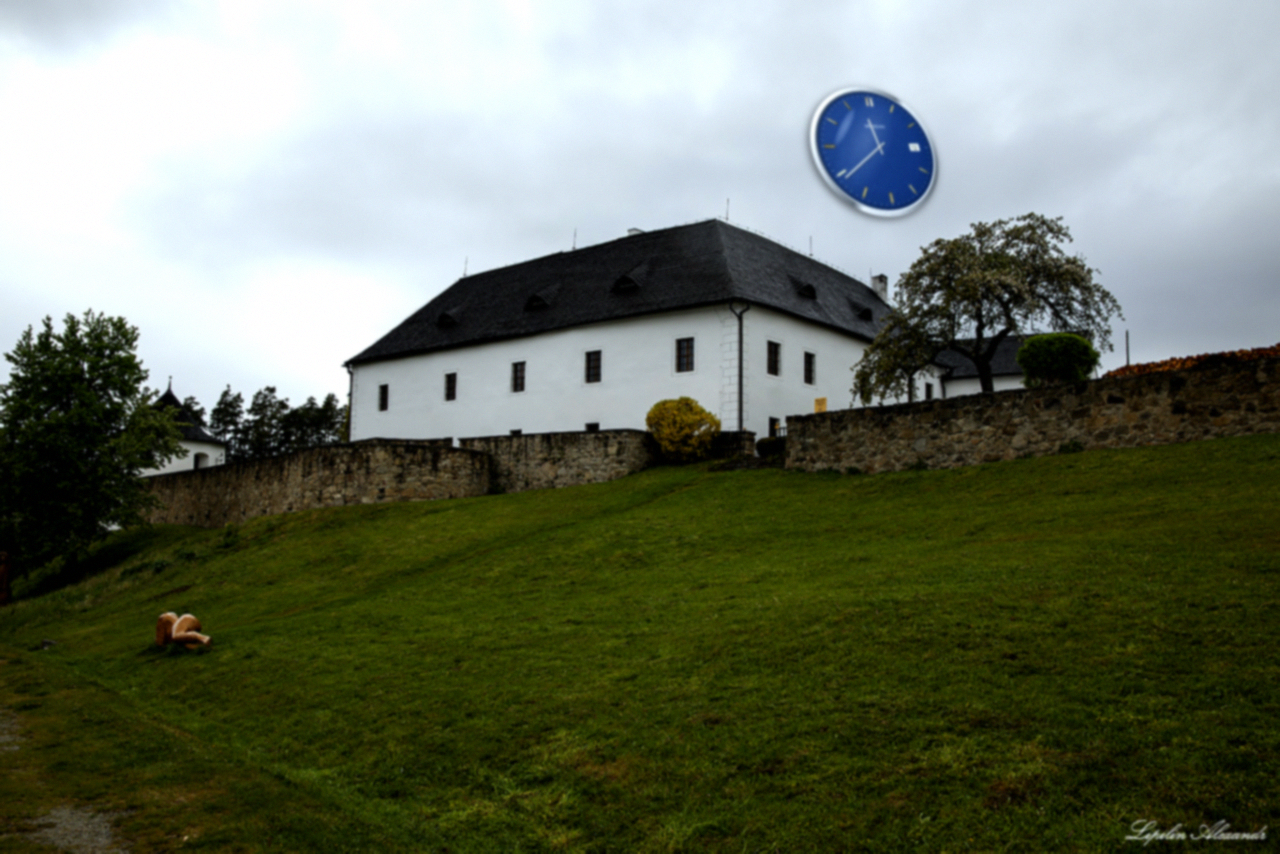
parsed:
11:39
